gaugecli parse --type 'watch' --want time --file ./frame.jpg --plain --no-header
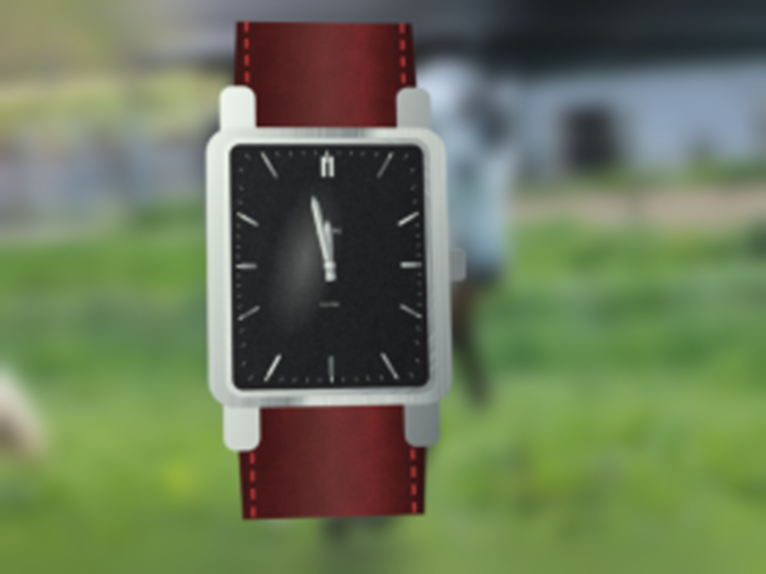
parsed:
11:58
